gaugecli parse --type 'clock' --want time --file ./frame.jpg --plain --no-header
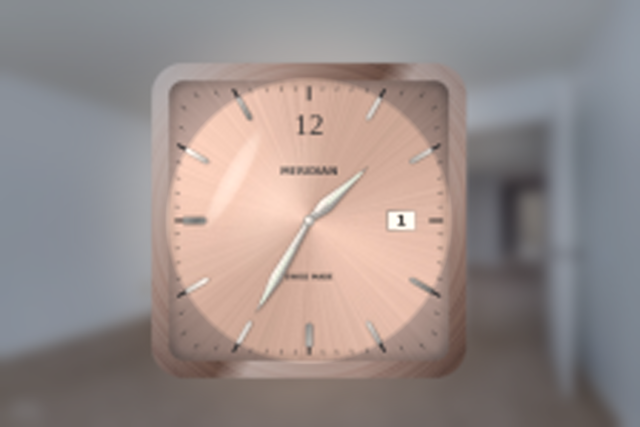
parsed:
1:35
